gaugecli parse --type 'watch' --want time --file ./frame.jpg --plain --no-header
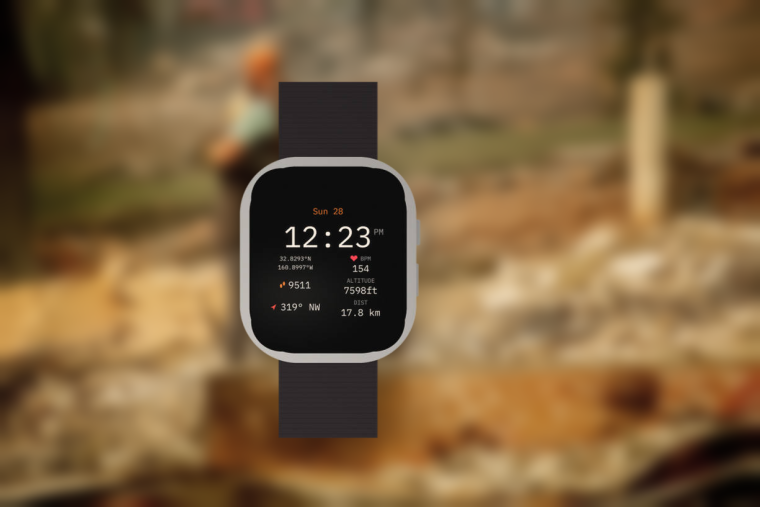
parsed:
12:23
